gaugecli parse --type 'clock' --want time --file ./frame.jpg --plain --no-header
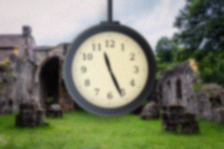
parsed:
11:26
